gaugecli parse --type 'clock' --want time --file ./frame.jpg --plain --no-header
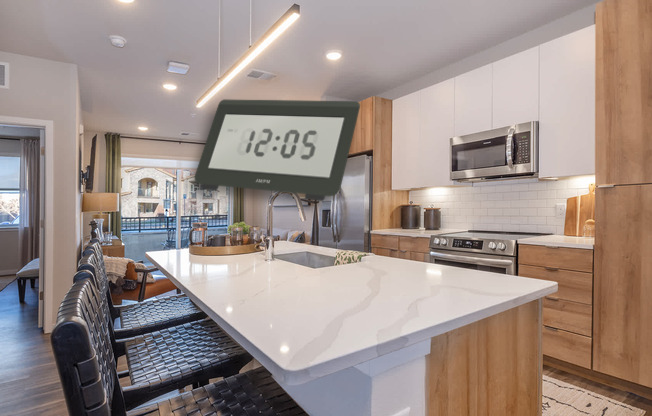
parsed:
12:05
